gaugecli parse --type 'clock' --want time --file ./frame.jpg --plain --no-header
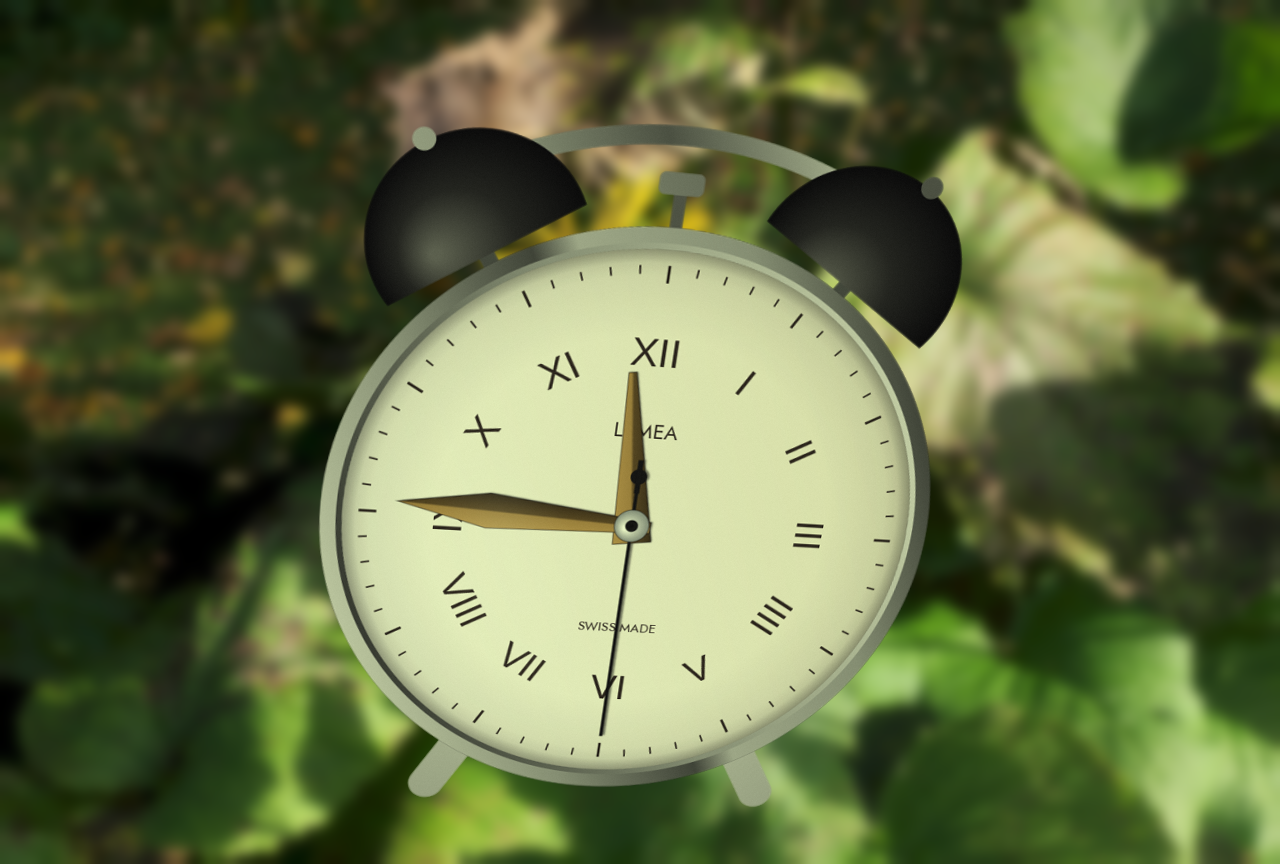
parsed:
11:45:30
